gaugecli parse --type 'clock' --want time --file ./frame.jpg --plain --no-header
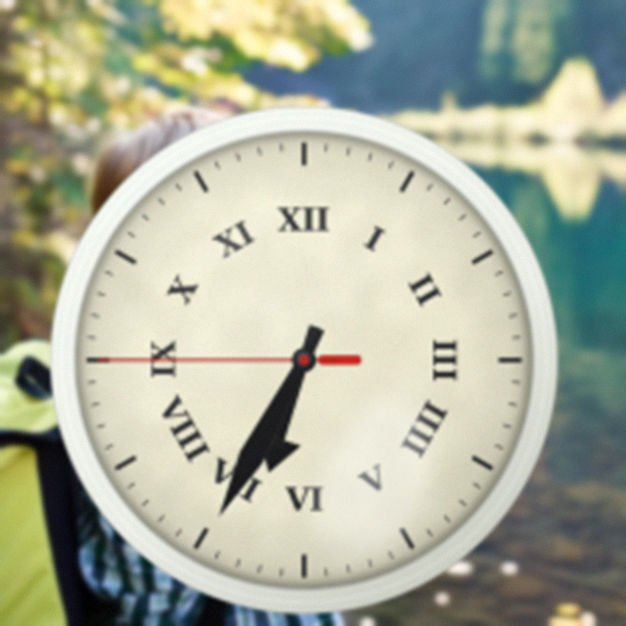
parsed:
6:34:45
